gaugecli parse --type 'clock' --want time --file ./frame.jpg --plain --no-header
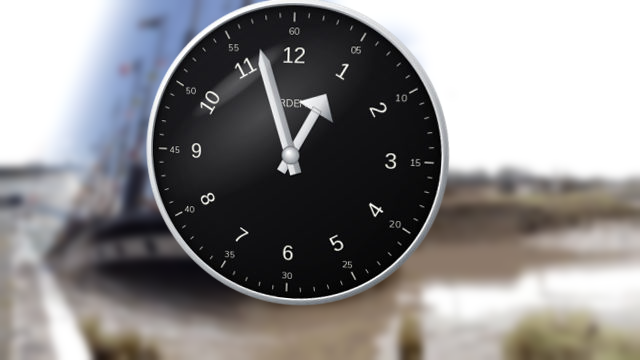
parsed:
12:57
